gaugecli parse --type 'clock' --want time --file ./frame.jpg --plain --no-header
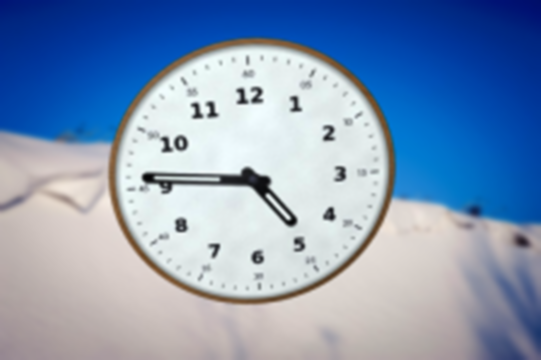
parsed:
4:46
